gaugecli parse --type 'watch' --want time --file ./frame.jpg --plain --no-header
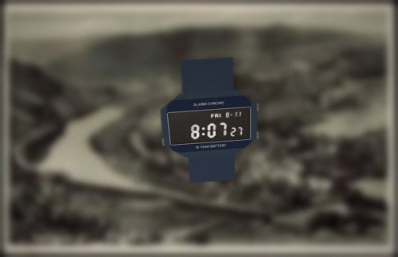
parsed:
8:07:27
